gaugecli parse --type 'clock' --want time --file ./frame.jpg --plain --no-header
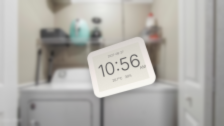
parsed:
10:56
